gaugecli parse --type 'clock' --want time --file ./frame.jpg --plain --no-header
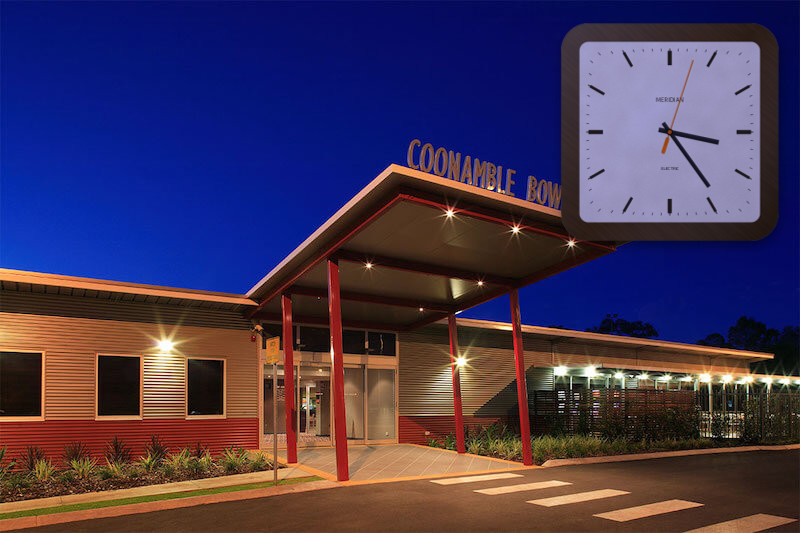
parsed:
3:24:03
